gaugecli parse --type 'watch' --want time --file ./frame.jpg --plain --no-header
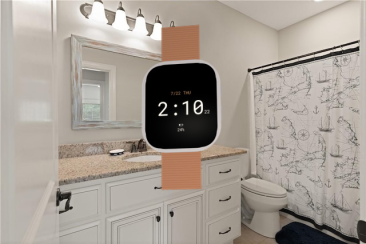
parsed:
2:10
